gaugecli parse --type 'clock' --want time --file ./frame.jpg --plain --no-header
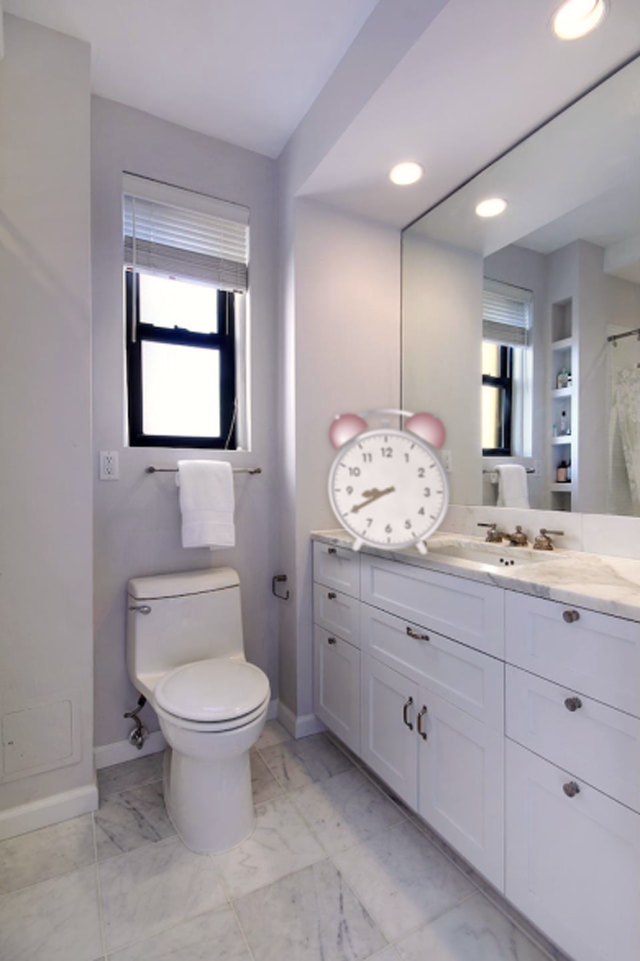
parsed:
8:40
